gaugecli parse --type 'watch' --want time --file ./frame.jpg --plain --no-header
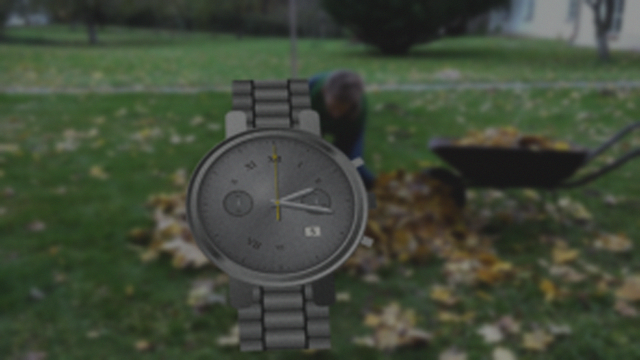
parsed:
2:17
